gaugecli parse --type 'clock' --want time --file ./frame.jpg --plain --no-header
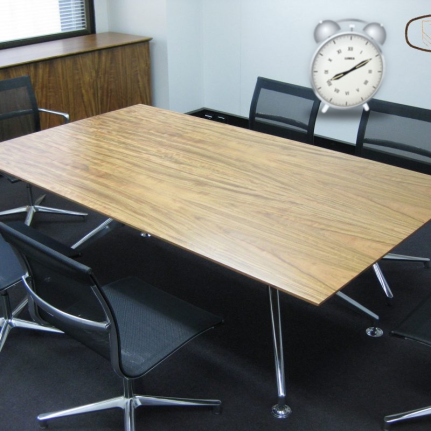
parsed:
8:10
